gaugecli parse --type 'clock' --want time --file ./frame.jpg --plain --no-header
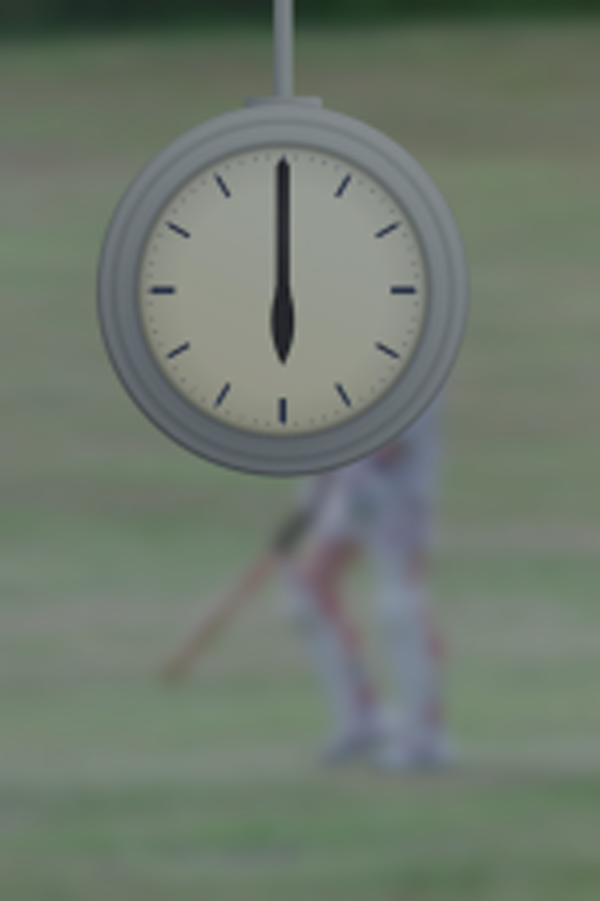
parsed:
6:00
